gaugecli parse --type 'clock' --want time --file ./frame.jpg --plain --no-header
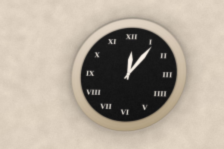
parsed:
12:06
